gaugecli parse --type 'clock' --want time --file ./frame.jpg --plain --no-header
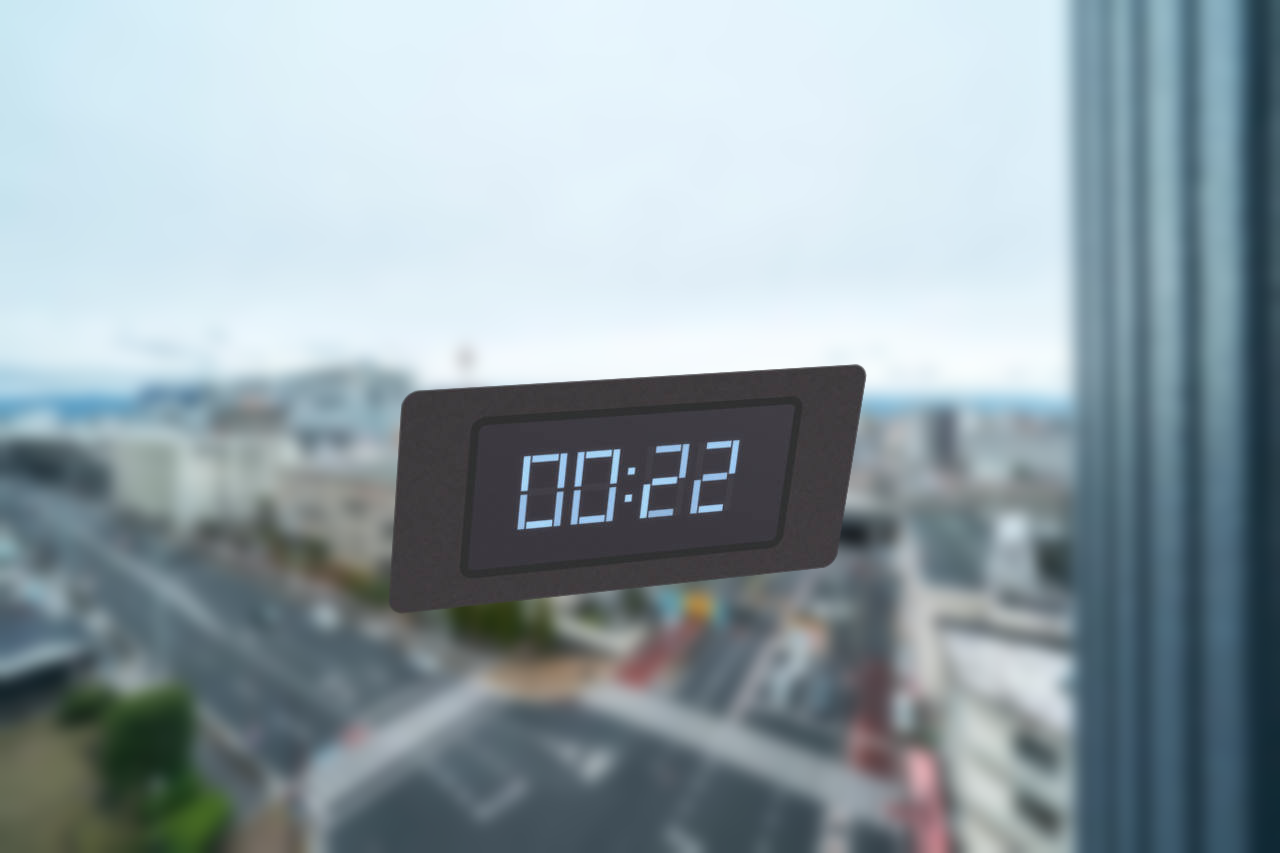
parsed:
0:22
